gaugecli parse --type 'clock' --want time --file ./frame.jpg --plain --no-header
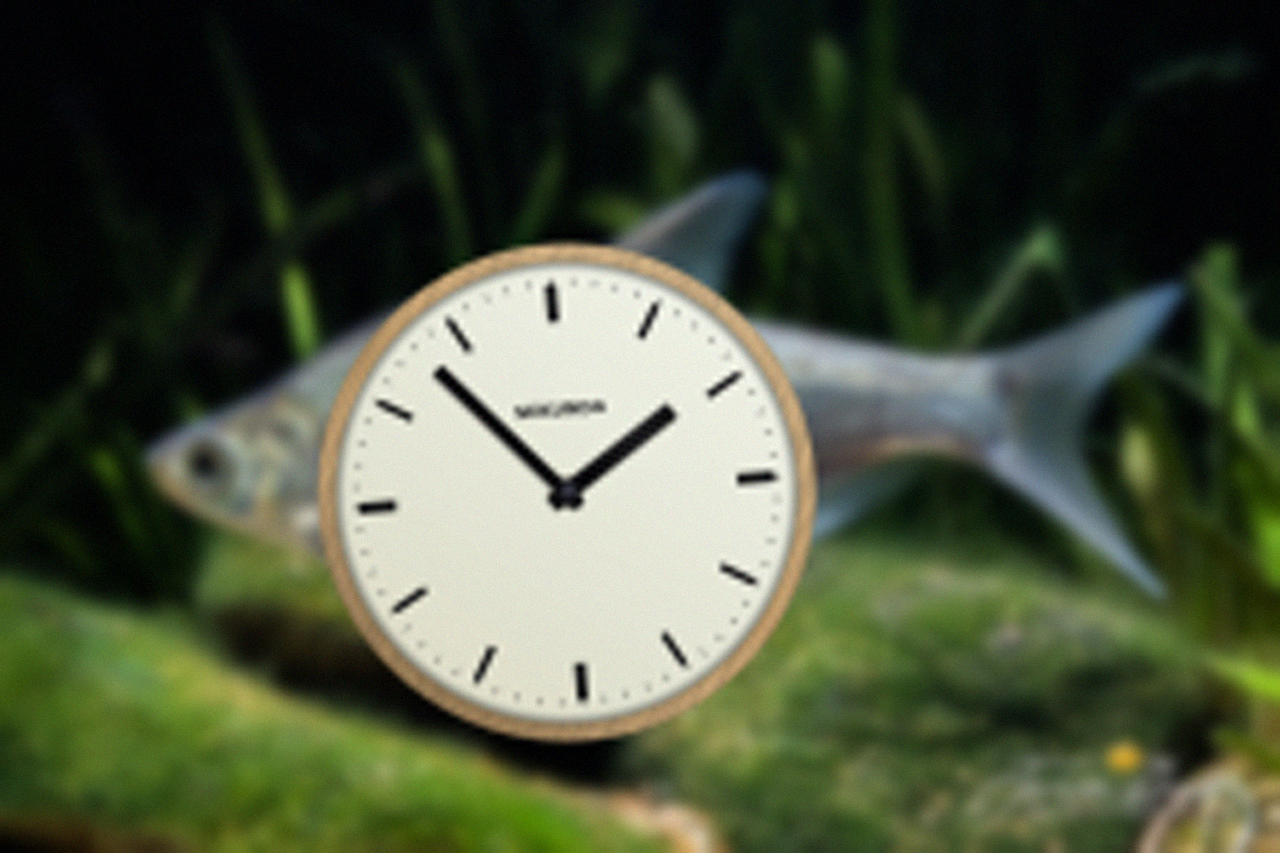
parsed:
1:53
